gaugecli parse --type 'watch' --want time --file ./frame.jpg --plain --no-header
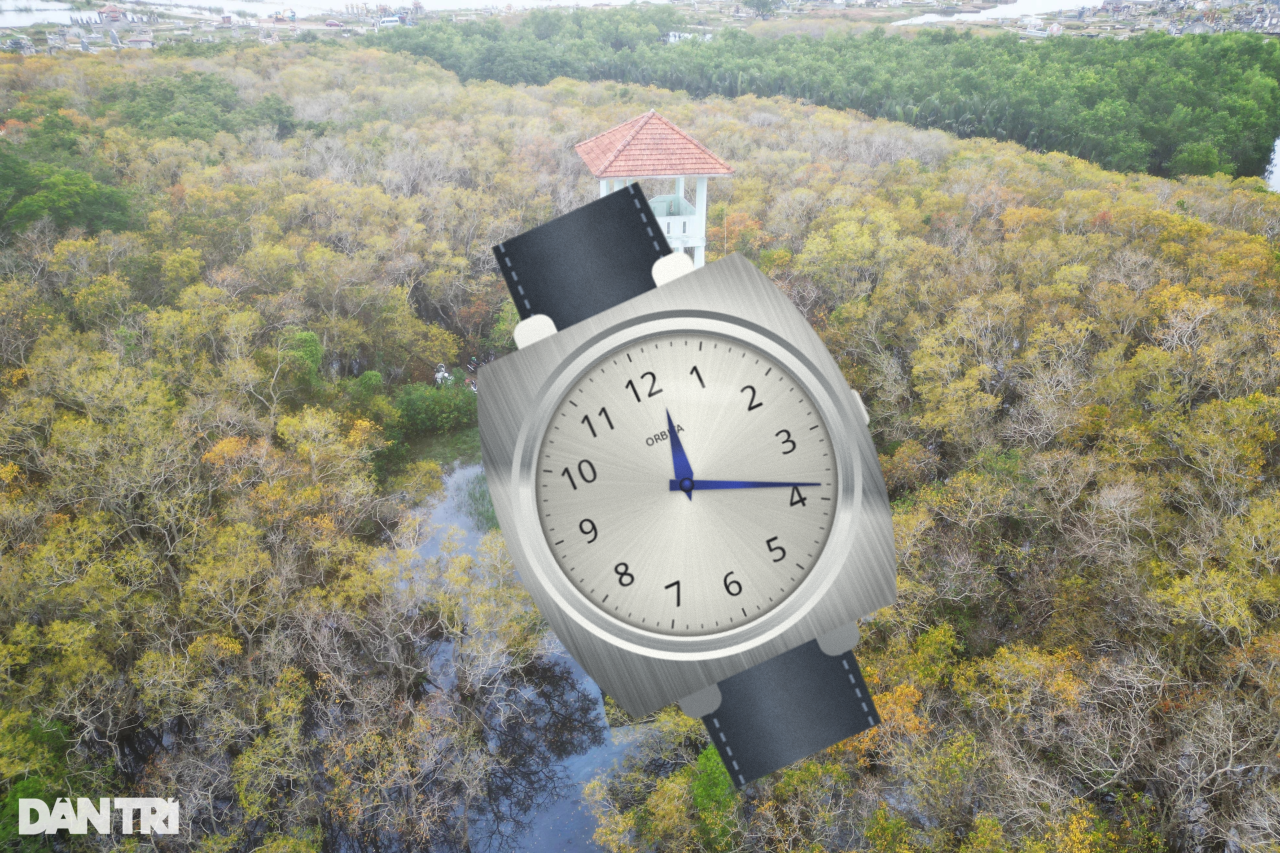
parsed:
12:19
